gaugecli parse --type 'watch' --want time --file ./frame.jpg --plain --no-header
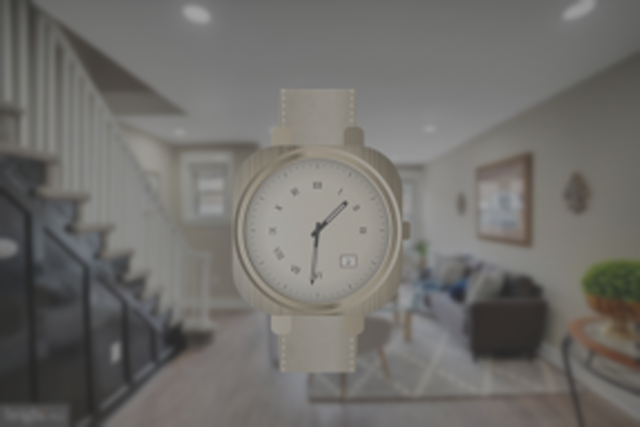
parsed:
1:31
